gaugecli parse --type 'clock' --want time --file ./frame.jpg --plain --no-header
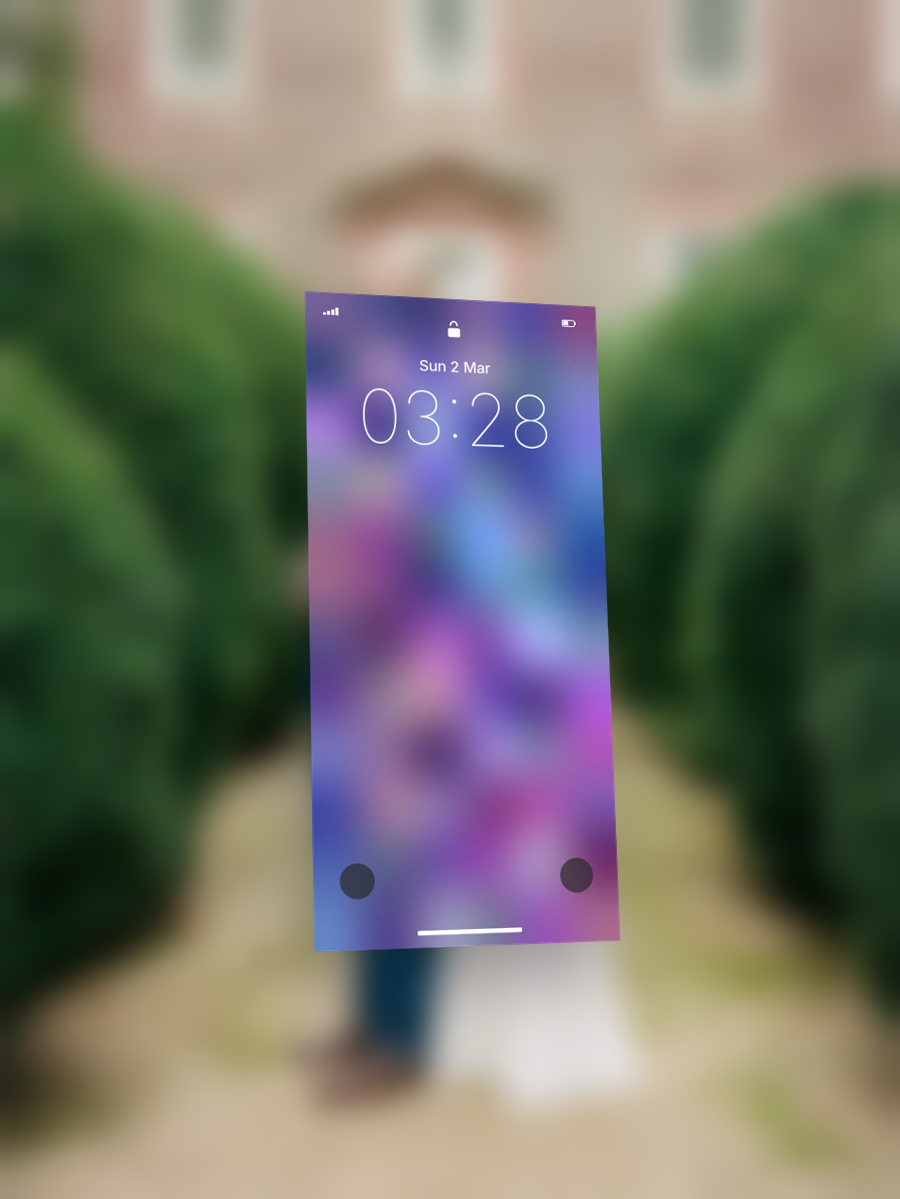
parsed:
3:28
